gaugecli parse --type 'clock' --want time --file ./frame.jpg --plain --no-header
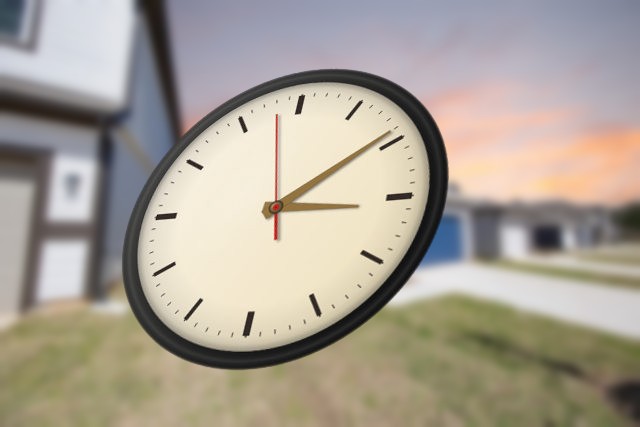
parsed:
3:08:58
